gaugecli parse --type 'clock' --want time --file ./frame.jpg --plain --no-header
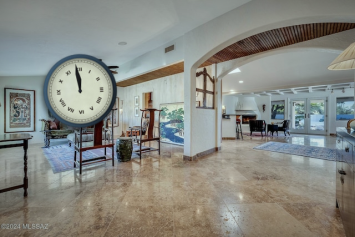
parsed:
11:59
